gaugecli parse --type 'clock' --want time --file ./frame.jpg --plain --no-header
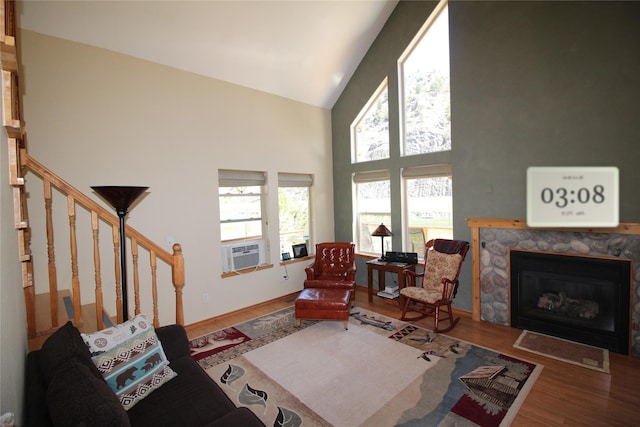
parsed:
3:08
